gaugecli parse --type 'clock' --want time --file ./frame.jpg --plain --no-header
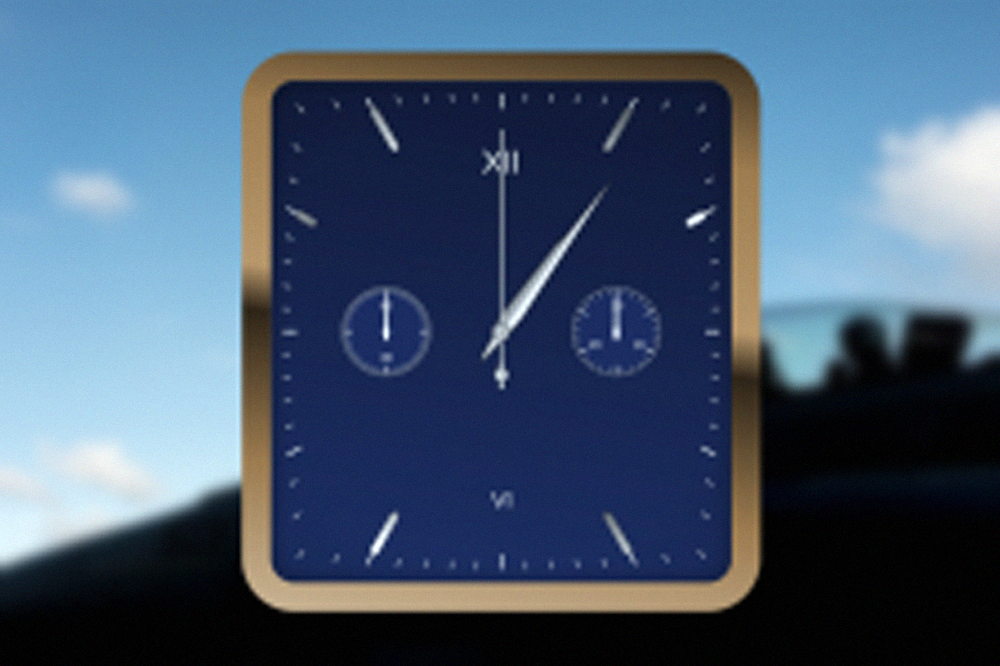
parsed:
1:06
